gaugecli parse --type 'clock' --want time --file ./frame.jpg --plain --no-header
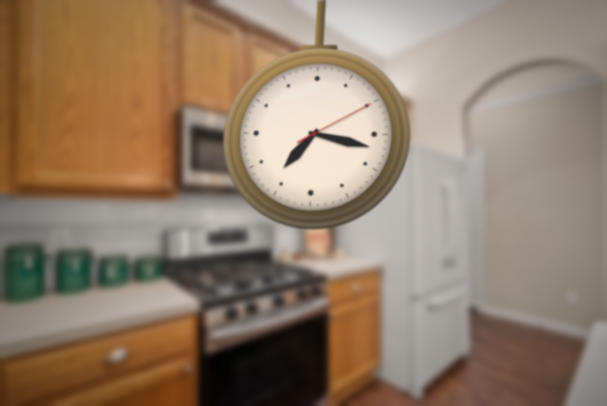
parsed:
7:17:10
